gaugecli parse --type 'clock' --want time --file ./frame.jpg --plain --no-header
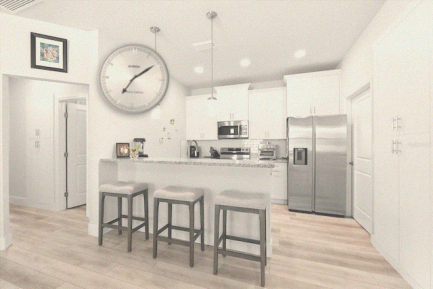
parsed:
7:09
